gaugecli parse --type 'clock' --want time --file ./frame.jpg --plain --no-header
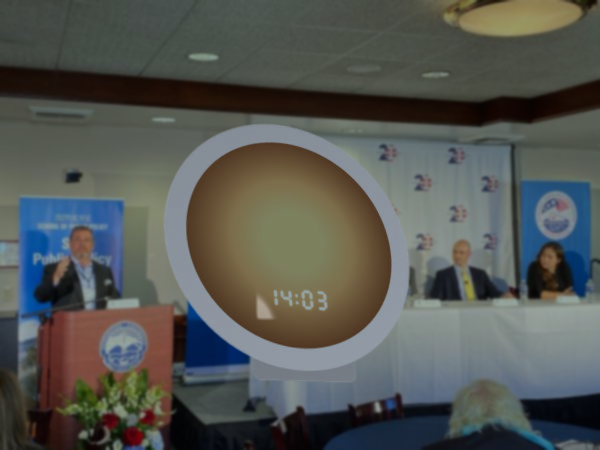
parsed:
14:03
